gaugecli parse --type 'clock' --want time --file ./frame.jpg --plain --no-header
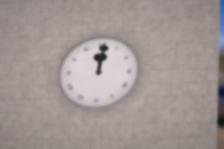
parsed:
12:01
